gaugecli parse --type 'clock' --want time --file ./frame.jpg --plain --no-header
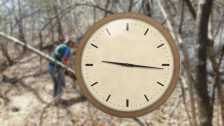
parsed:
9:16
